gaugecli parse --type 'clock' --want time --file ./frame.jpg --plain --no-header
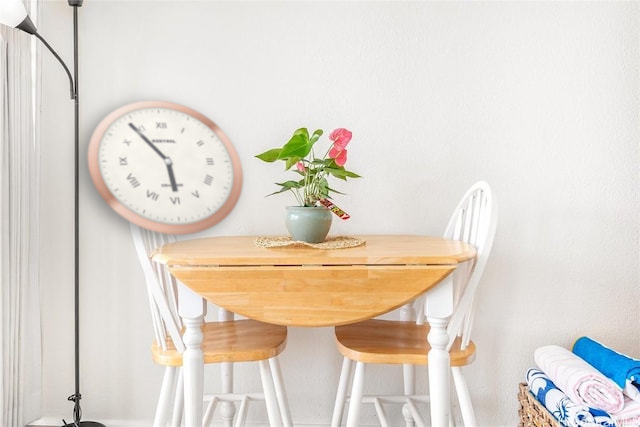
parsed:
5:54
